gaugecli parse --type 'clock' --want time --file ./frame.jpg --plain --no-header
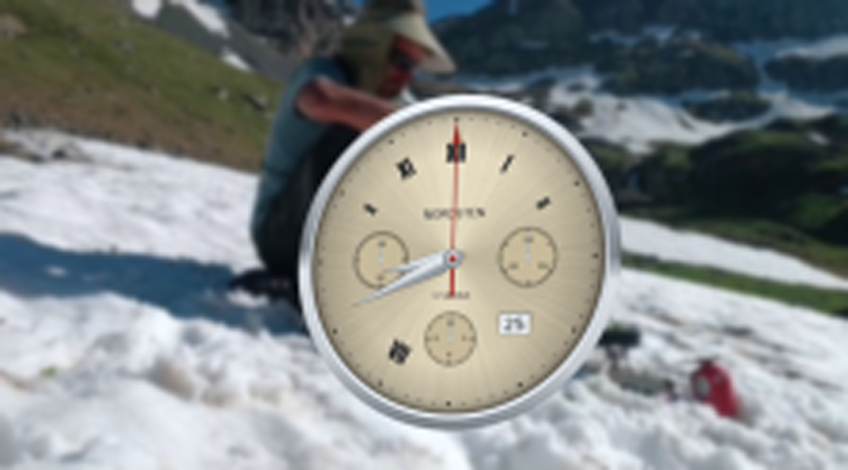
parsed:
8:41
